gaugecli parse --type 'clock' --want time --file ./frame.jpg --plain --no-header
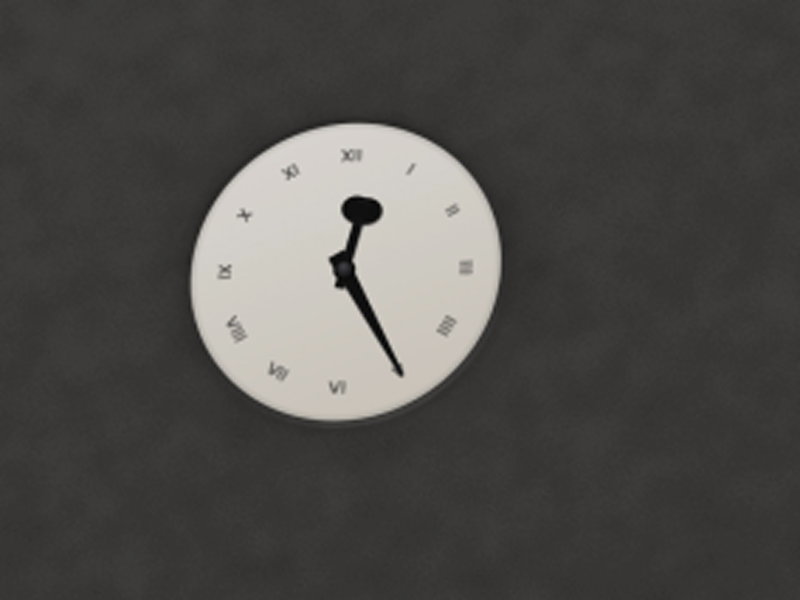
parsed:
12:25
